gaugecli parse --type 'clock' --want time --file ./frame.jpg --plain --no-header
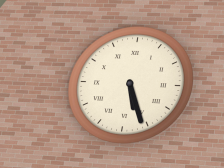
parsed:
5:26
